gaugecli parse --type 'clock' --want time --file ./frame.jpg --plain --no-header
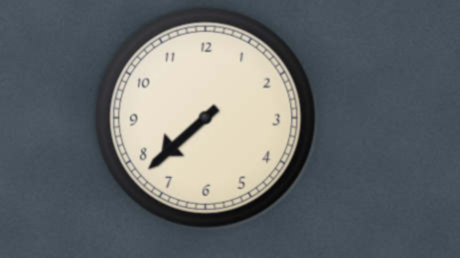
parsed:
7:38
